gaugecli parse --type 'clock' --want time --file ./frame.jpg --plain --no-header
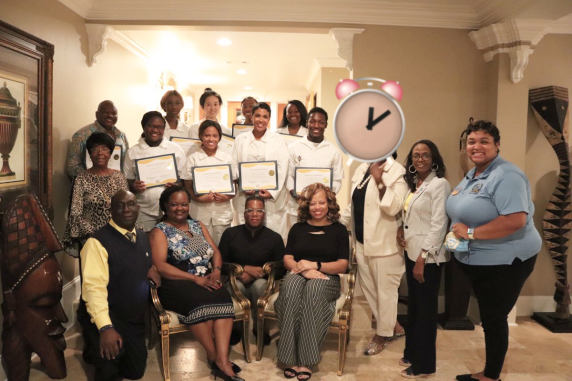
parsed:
12:09
